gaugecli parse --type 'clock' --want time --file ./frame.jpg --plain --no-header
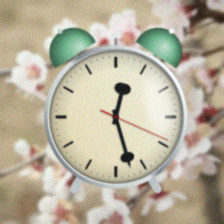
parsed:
12:27:19
